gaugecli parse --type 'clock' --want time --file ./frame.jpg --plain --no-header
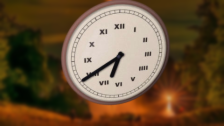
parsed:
6:40
